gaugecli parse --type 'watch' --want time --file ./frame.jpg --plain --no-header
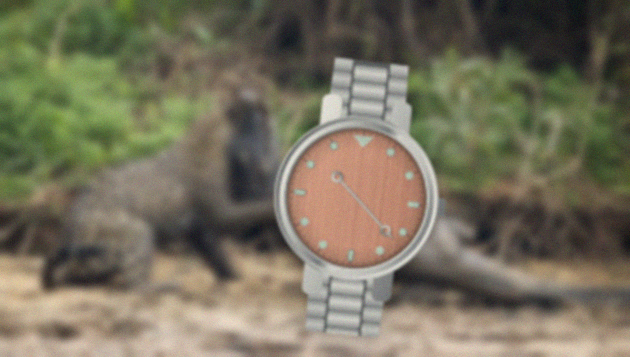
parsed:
10:22
